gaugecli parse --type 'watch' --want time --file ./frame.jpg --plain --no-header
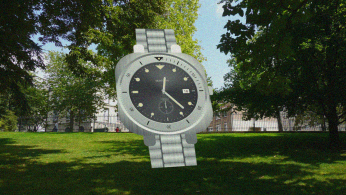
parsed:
12:23
